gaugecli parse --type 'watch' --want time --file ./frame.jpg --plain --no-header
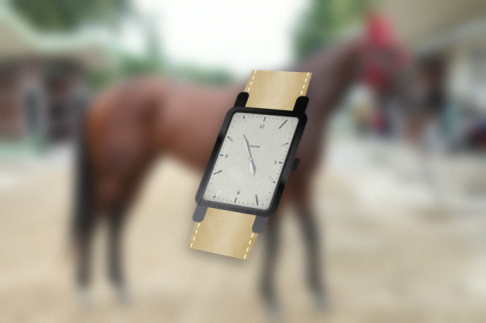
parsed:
4:54
